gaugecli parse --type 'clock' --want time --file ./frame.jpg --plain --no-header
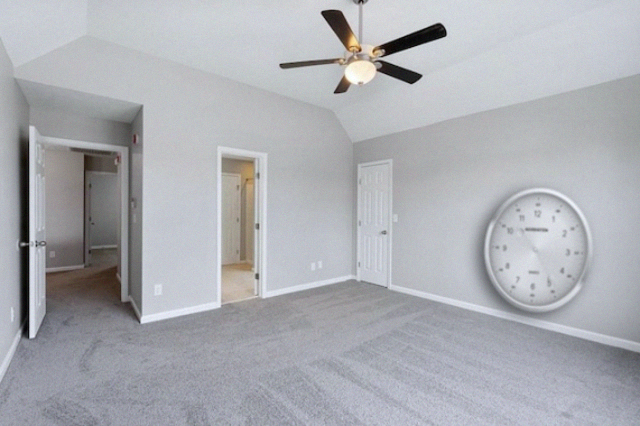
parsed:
10:24
